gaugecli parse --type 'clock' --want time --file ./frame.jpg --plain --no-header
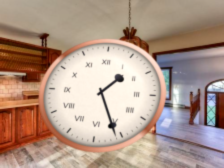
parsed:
1:26
